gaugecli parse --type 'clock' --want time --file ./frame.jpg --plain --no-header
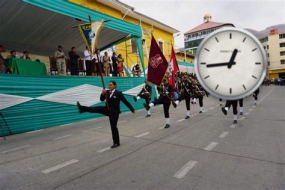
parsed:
12:44
